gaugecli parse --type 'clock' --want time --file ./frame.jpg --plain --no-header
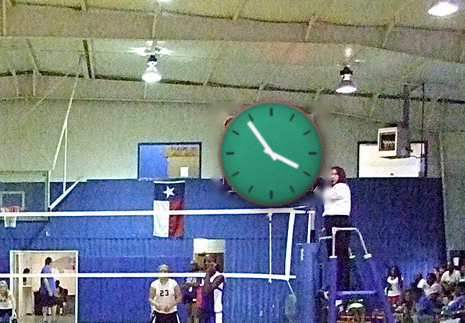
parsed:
3:54
